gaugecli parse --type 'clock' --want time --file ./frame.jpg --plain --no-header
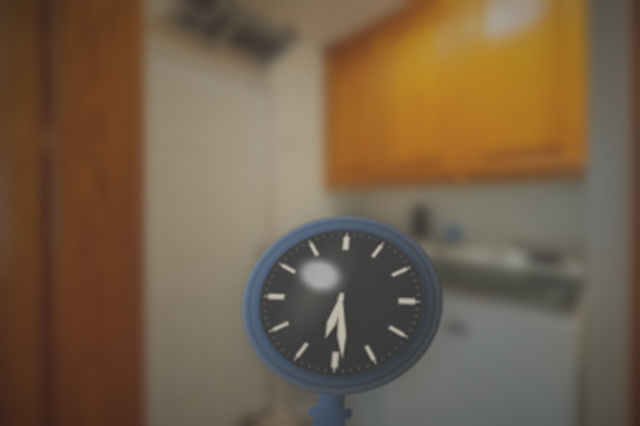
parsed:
6:29
